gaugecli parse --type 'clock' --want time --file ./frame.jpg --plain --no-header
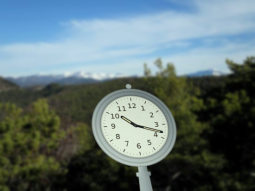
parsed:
10:18
